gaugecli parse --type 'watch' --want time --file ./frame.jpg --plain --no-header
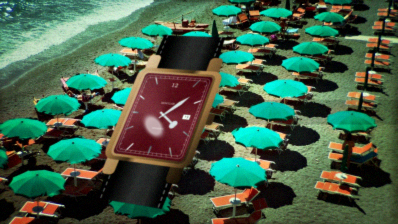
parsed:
4:07
